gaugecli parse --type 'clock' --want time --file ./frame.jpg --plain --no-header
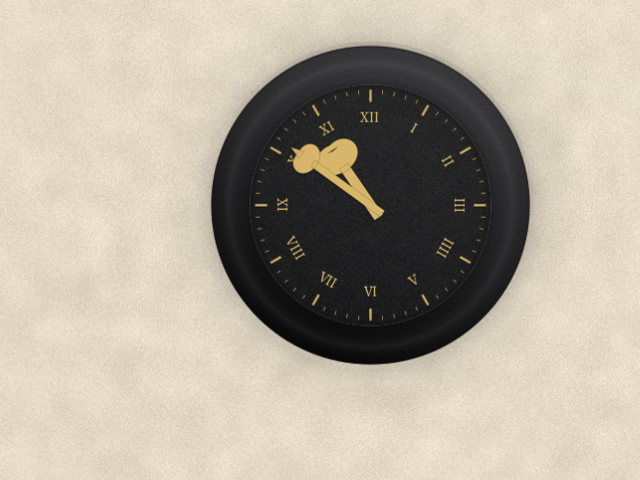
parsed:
10:51
